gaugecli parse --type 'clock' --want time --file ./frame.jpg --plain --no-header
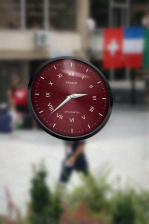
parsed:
2:38
